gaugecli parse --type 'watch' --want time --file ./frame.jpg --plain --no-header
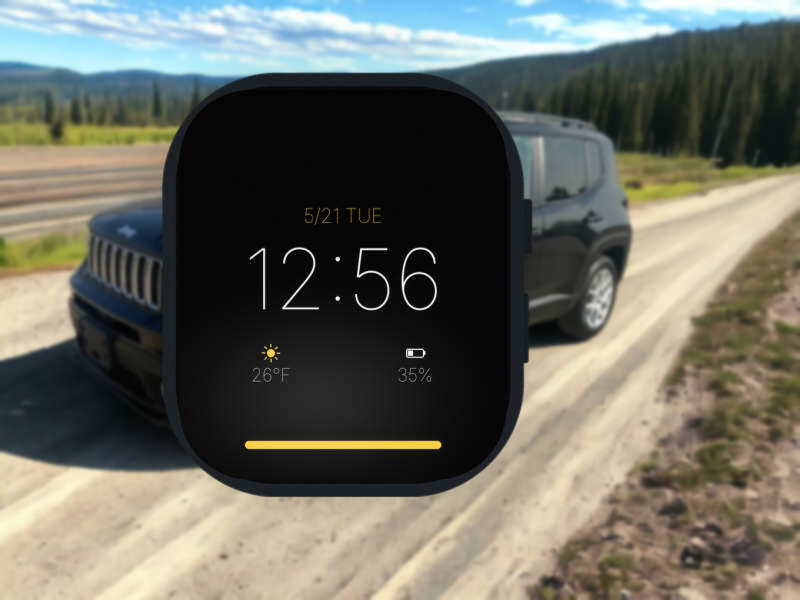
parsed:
12:56
